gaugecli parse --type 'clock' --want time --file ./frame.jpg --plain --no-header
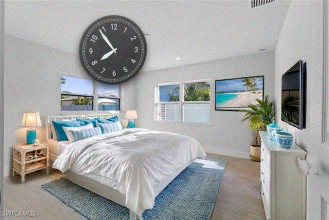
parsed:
7:54
